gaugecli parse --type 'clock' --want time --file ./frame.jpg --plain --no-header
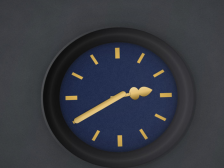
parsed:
2:40
